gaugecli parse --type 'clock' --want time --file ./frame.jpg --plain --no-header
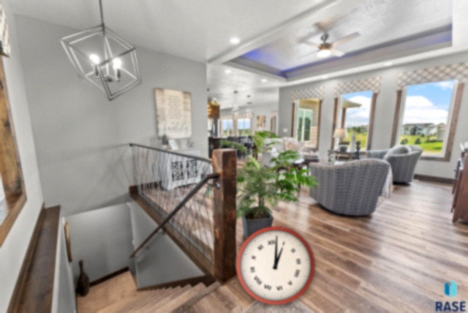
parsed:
1:02
